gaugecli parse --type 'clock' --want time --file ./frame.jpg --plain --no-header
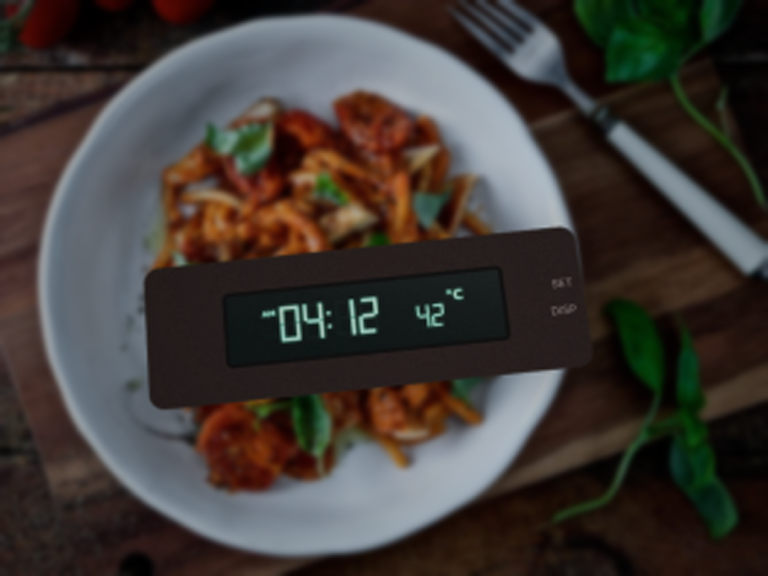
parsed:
4:12
